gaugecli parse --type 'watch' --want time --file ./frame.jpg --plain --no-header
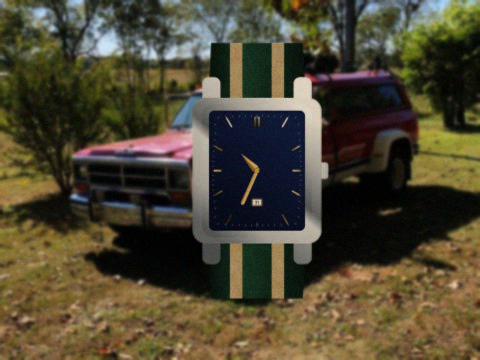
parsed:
10:34
